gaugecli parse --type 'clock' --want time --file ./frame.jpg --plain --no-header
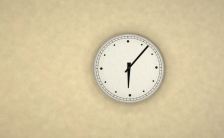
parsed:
6:07
